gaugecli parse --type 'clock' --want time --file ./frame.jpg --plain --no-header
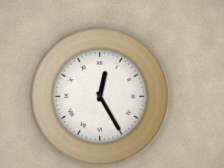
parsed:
12:25
